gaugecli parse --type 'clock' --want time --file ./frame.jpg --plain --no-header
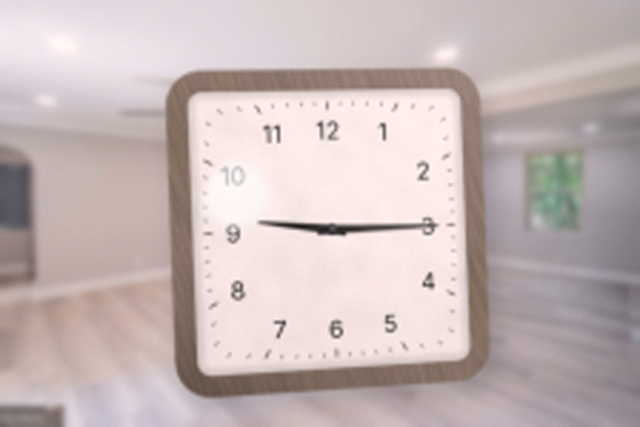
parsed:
9:15
